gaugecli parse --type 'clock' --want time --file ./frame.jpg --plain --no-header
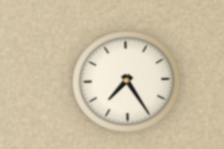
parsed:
7:25
